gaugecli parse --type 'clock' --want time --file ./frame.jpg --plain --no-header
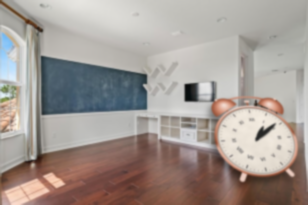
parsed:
1:09
